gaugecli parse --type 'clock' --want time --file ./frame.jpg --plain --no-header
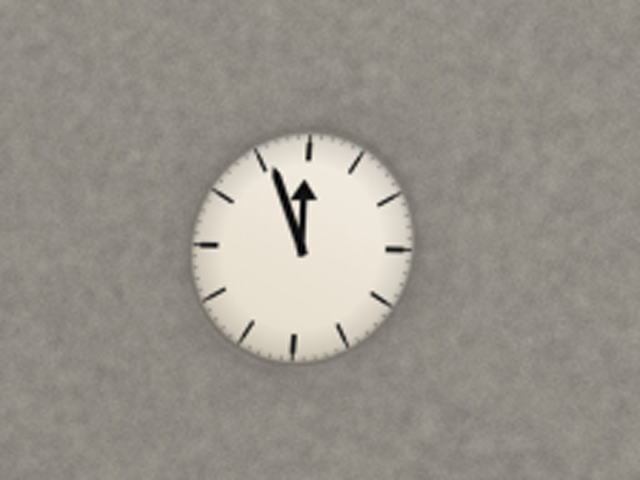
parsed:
11:56
